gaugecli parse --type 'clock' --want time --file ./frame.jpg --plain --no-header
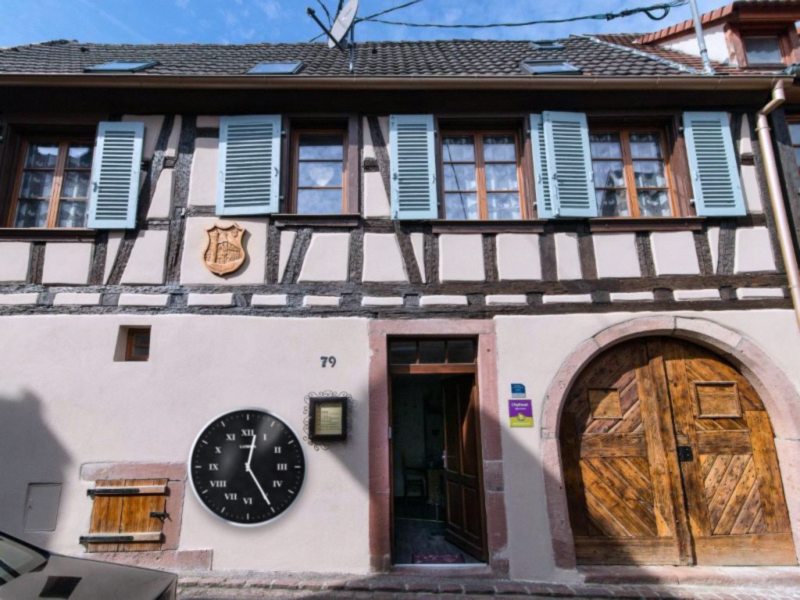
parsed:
12:25
